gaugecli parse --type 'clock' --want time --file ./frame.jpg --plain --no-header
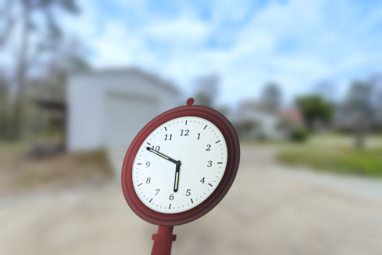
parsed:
5:49
